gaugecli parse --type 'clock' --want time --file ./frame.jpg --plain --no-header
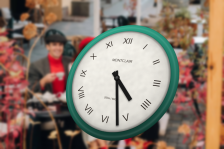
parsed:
4:27
